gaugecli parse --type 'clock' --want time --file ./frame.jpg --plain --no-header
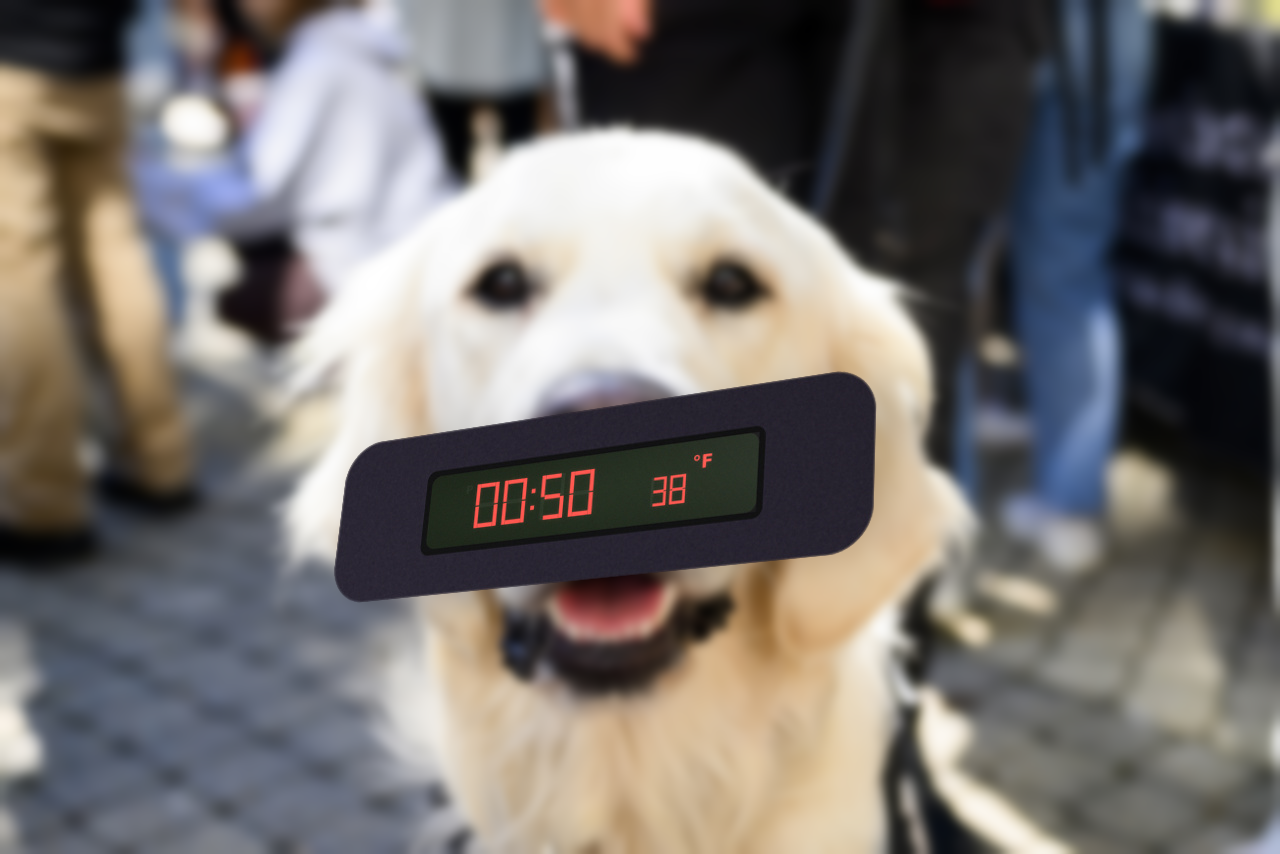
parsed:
0:50
